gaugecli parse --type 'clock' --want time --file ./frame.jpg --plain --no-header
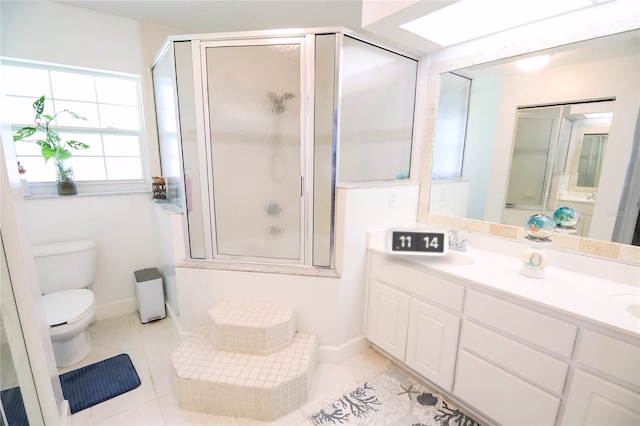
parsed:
11:14
